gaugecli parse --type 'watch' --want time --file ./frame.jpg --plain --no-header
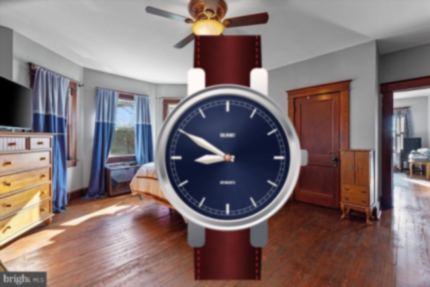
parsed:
8:50
